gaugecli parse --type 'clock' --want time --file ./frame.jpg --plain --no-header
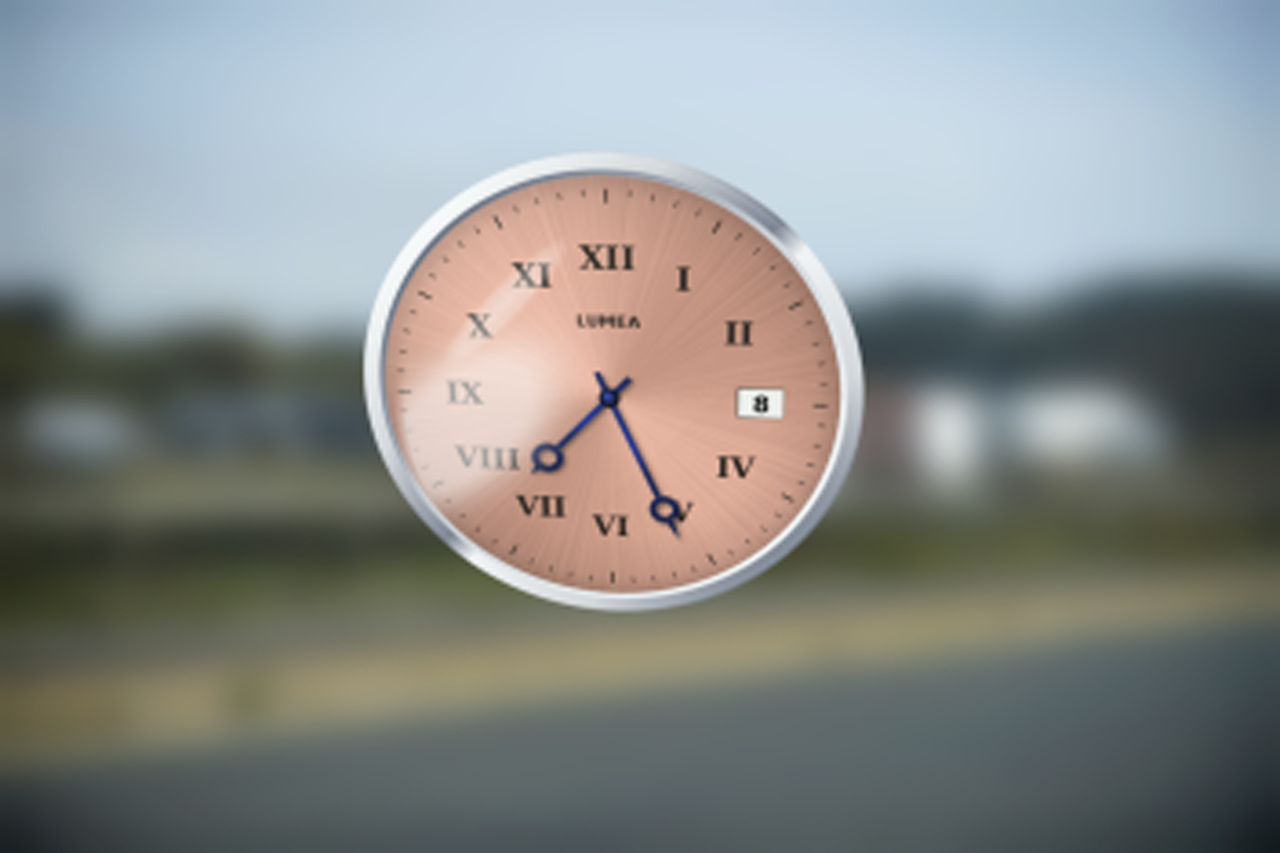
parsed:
7:26
